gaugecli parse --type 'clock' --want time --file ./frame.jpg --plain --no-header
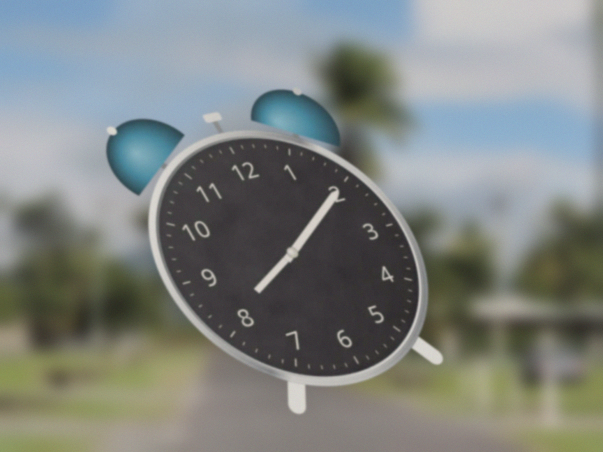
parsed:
8:10
